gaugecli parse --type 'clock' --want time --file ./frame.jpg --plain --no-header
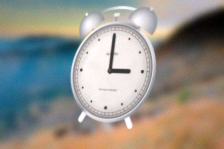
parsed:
3:00
